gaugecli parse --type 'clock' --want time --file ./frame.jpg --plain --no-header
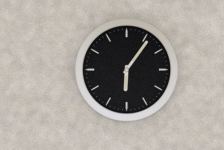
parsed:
6:06
